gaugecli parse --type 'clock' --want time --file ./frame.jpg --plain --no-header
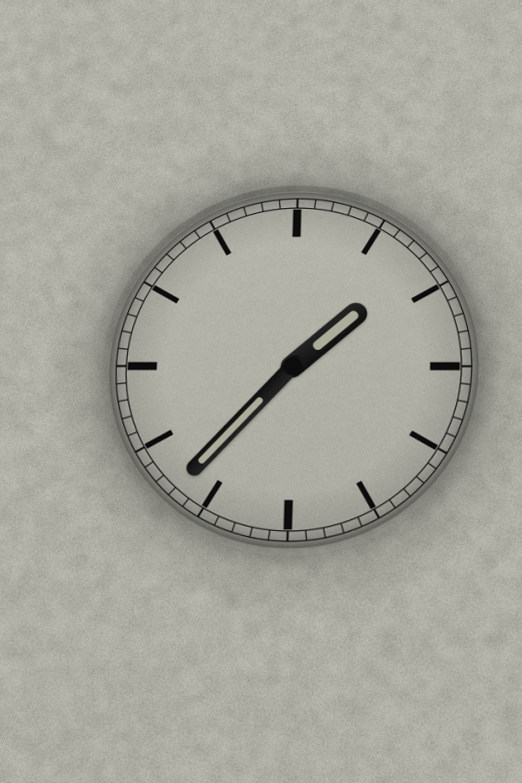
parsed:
1:37
